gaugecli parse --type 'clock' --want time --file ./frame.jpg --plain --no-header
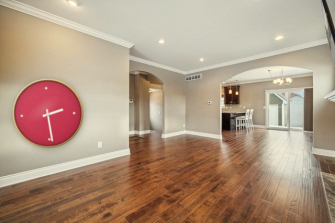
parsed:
2:29
